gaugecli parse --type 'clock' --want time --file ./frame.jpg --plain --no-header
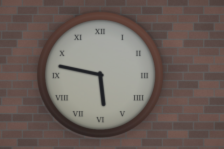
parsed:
5:47
